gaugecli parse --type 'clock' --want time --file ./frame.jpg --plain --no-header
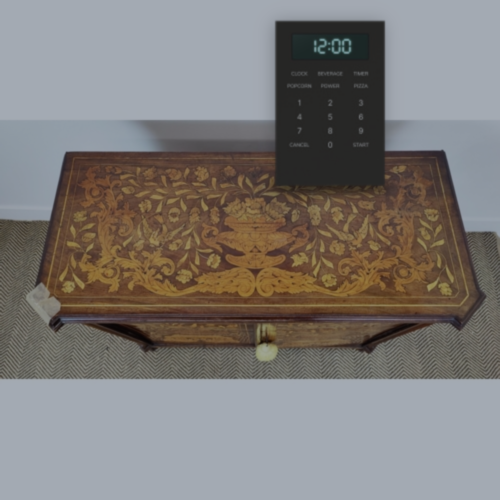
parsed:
12:00
